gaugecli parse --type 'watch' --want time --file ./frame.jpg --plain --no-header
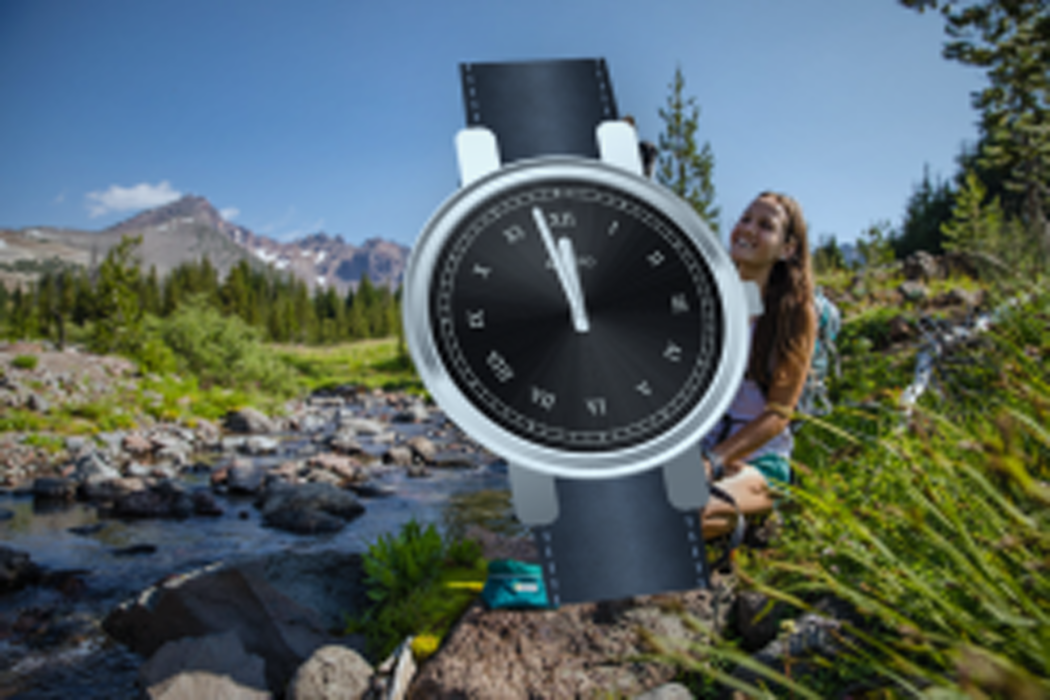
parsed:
11:58
